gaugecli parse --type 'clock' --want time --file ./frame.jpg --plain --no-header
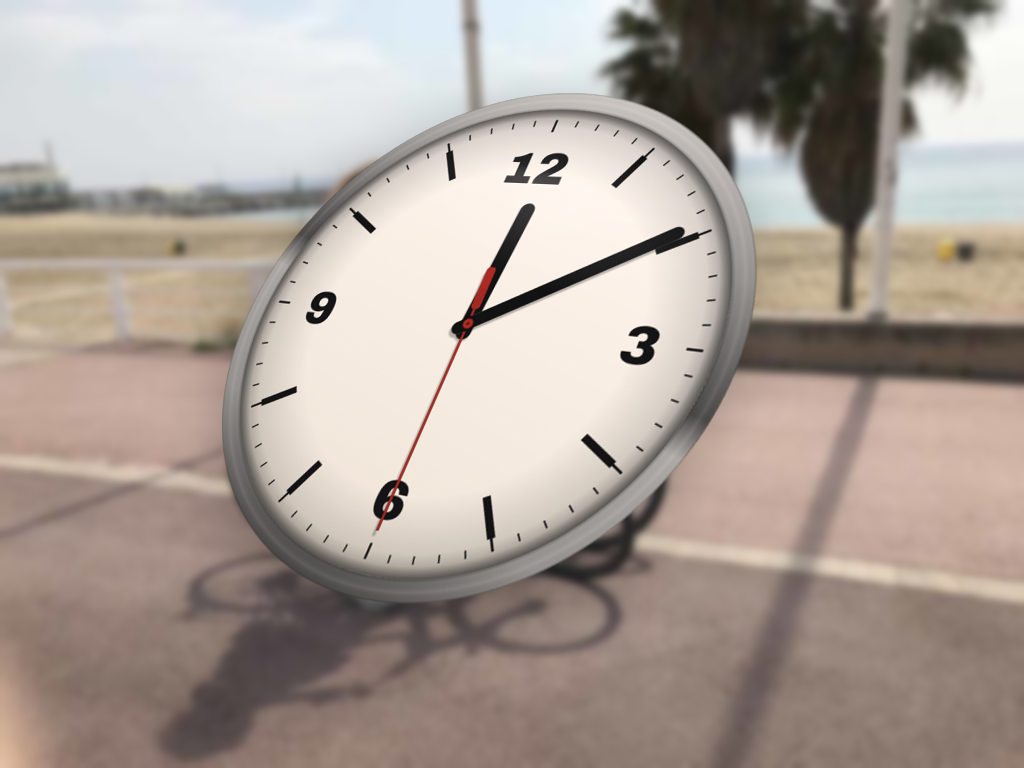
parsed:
12:09:30
